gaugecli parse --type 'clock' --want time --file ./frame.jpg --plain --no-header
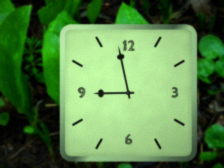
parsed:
8:58
